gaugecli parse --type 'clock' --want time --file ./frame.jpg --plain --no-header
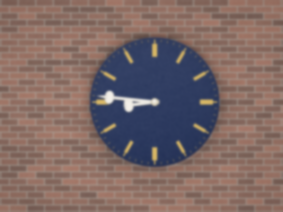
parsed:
8:46
